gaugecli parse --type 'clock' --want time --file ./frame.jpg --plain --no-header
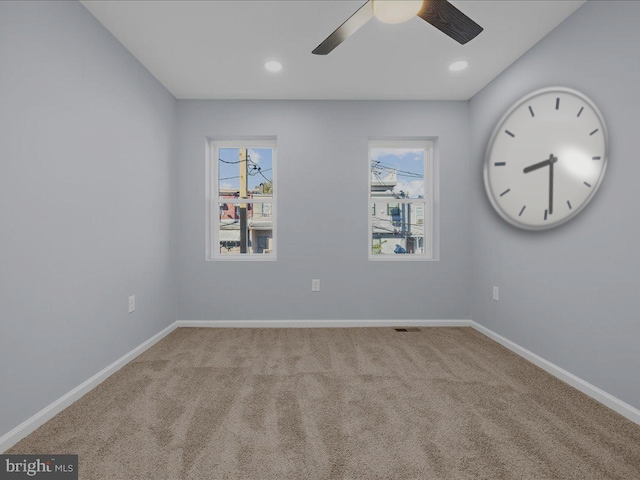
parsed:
8:29
